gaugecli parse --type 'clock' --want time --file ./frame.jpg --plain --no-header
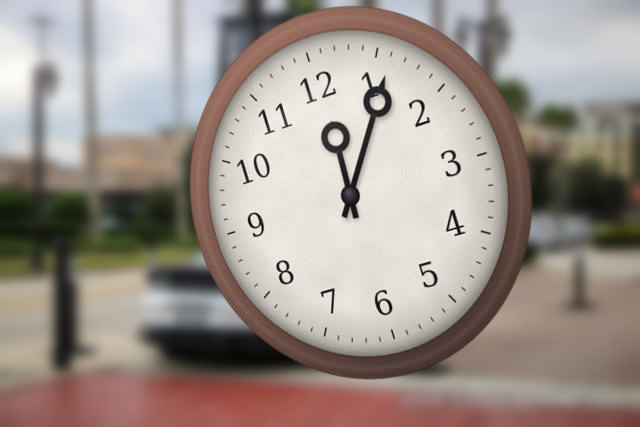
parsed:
12:06
